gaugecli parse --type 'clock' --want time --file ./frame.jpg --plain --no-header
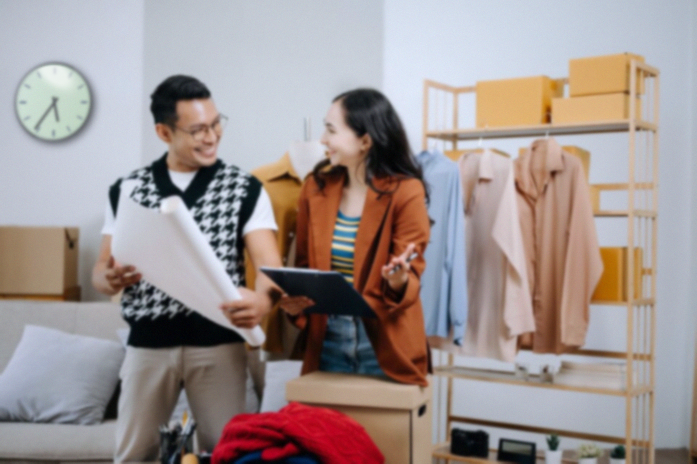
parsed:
5:36
